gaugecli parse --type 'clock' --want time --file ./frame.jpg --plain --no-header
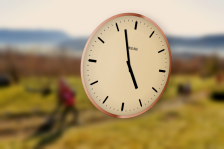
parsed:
4:57
